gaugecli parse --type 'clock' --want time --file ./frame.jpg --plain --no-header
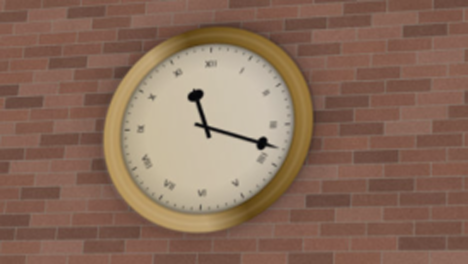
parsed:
11:18
